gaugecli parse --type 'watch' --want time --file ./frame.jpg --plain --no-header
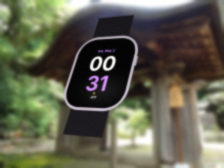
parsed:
0:31
